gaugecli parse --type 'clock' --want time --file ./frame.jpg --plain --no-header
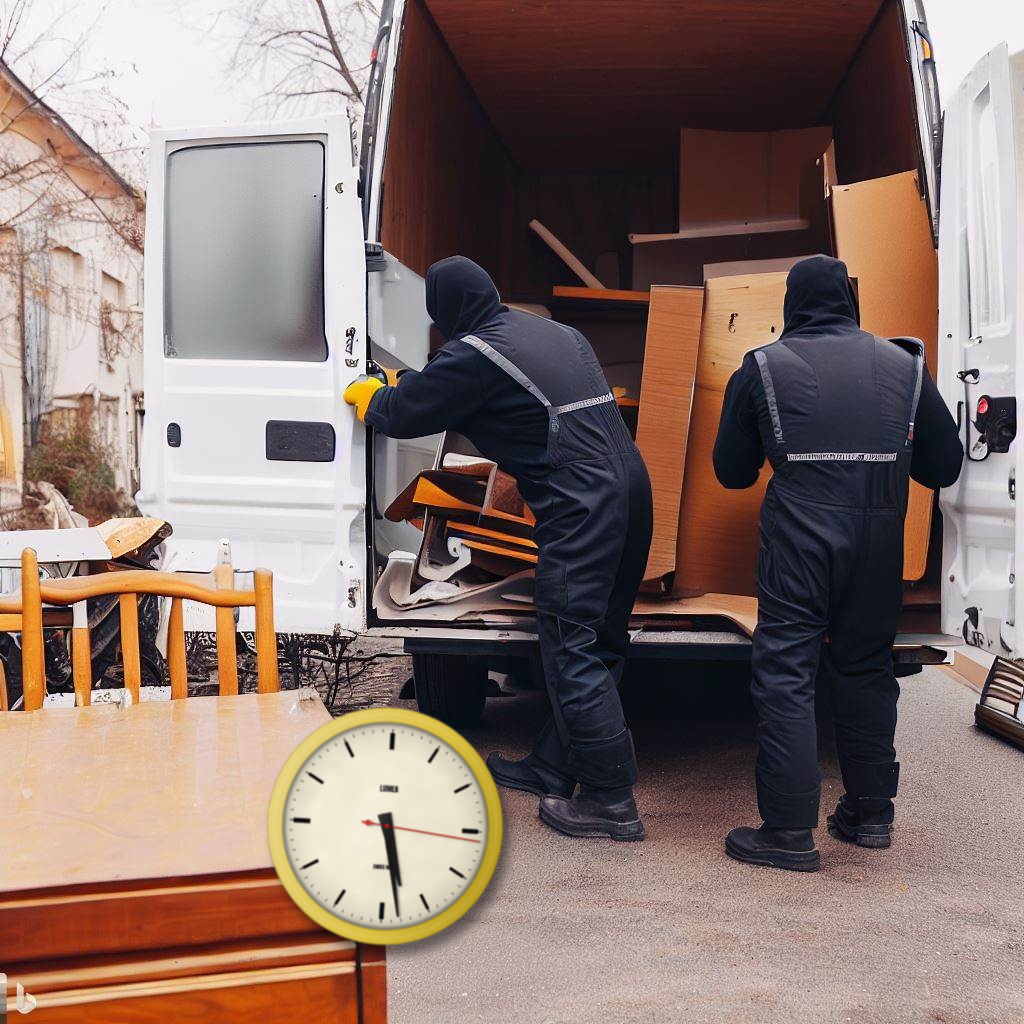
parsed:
5:28:16
